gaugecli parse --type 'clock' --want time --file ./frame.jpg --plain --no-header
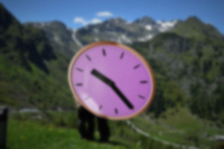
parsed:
10:25
